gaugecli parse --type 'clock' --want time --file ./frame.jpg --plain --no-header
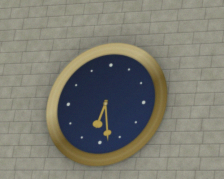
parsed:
6:28
